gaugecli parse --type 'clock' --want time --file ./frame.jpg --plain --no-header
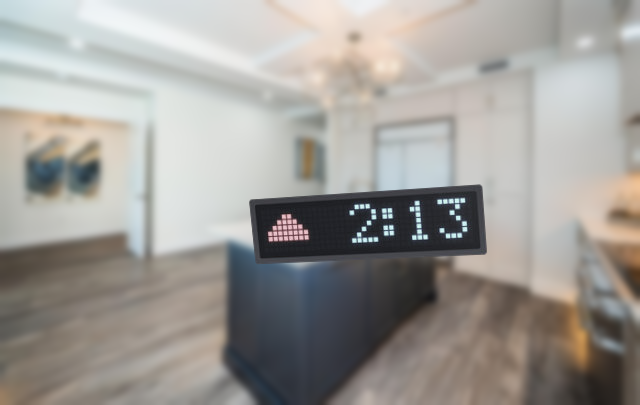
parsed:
2:13
